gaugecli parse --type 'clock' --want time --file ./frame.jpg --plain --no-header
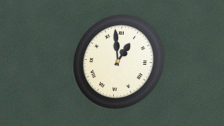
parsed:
12:58
